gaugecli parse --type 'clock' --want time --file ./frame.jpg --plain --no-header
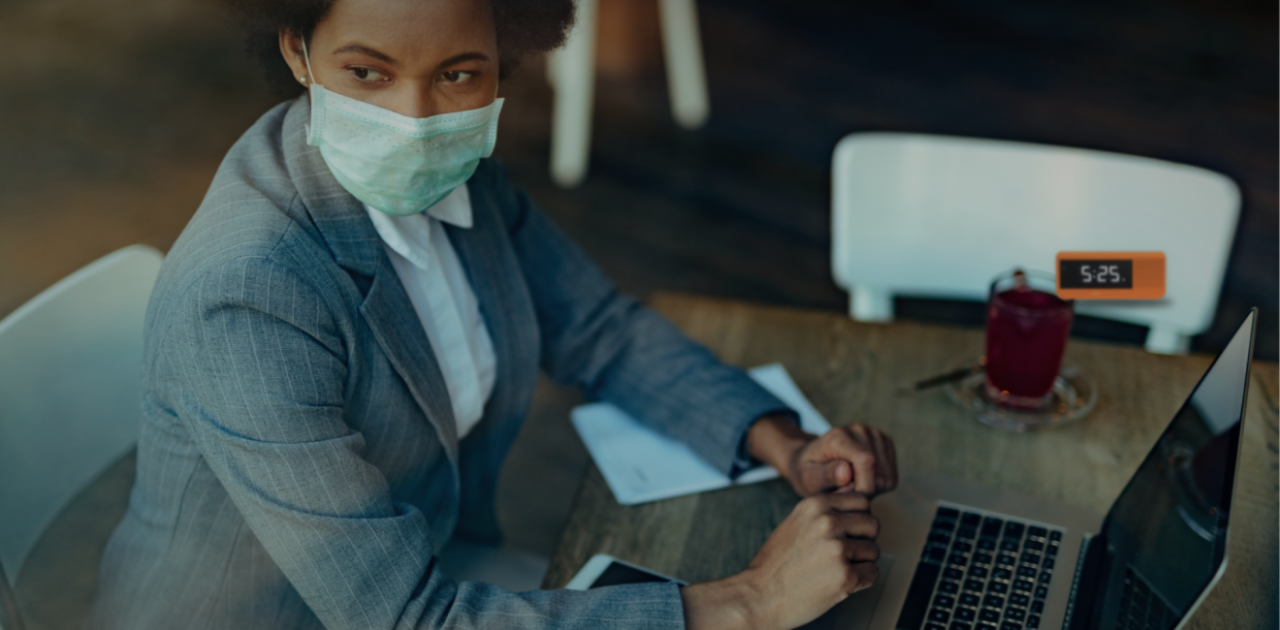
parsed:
5:25
